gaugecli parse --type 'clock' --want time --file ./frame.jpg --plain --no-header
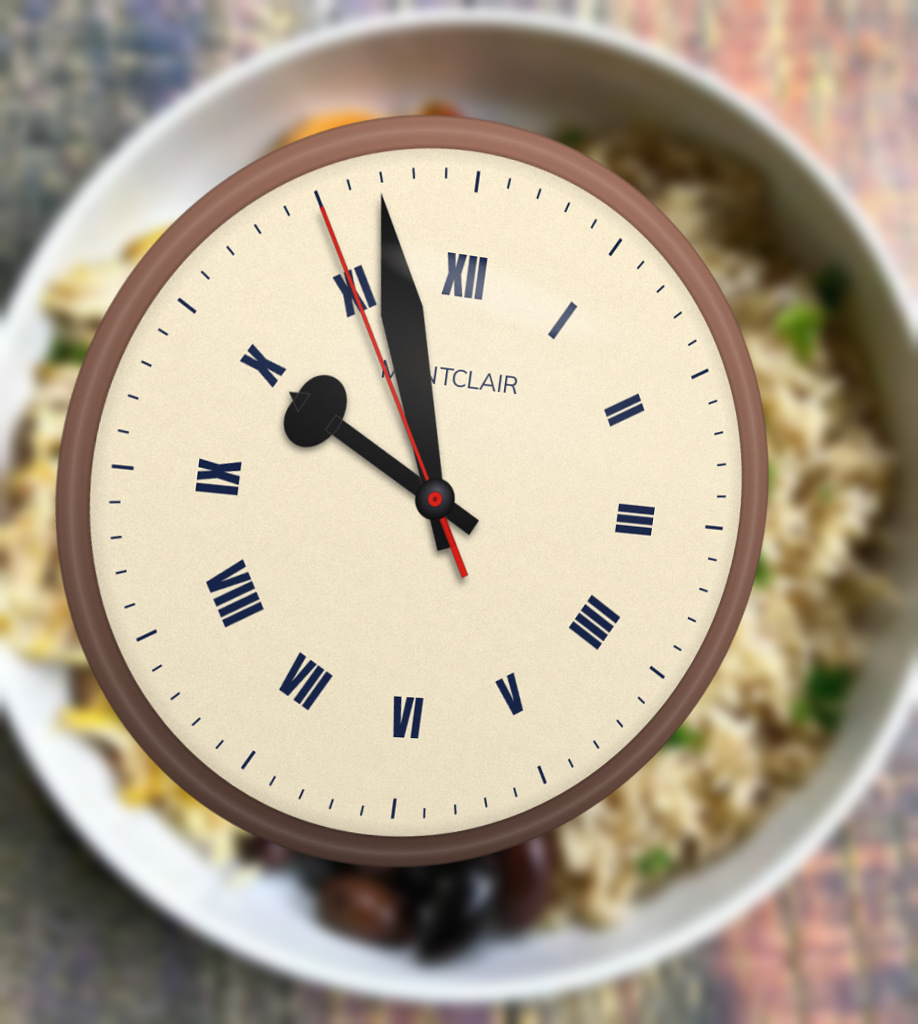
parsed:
9:56:55
